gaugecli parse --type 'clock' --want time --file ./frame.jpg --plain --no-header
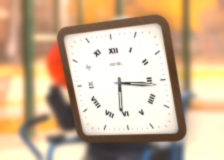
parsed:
6:16
